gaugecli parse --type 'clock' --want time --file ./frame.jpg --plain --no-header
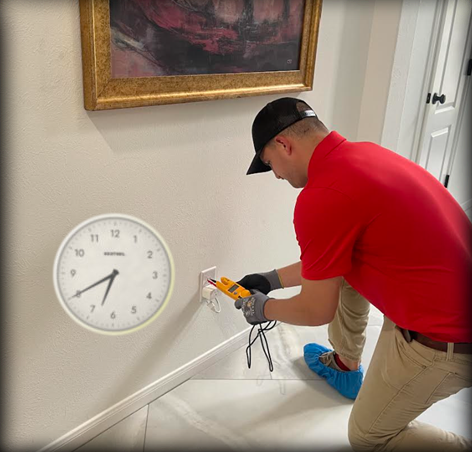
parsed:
6:40
